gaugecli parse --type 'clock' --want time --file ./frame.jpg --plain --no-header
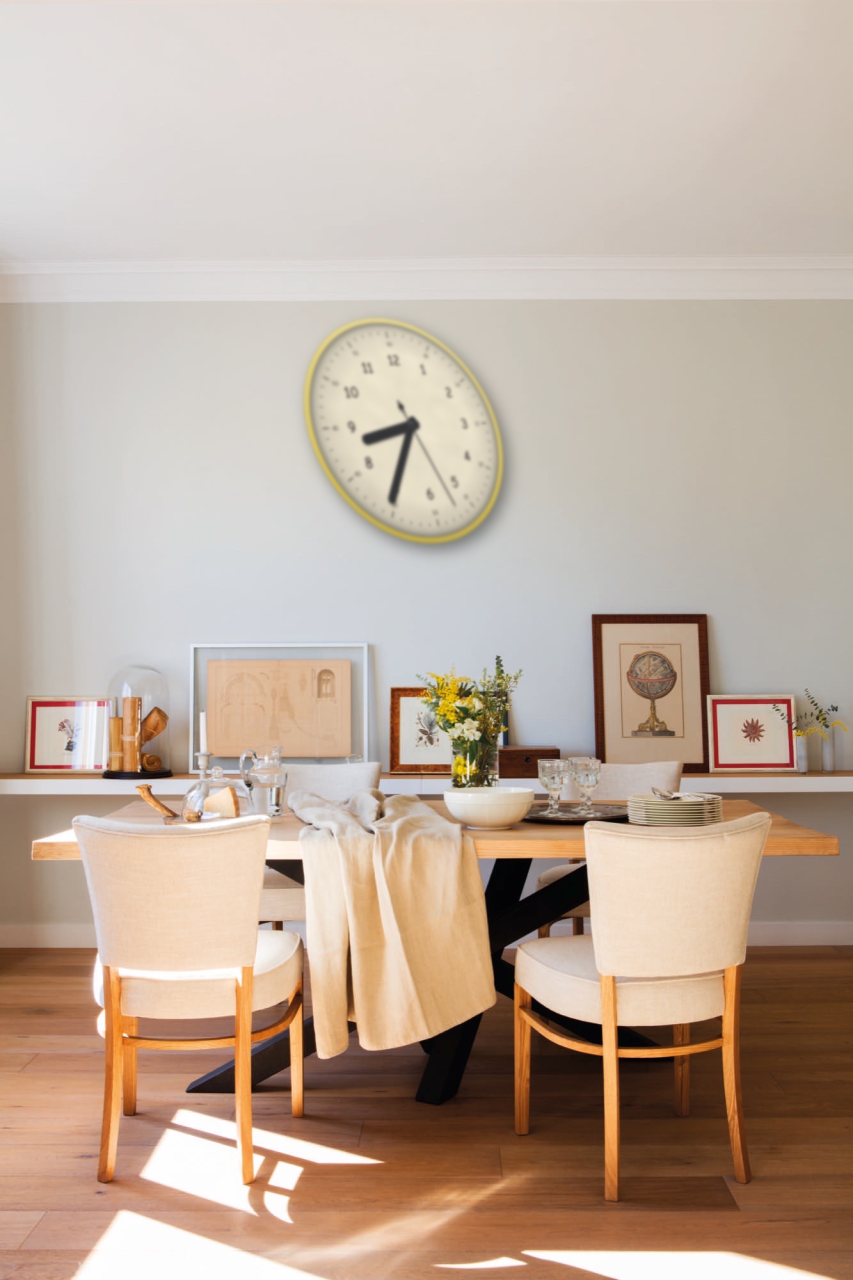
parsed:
8:35:27
